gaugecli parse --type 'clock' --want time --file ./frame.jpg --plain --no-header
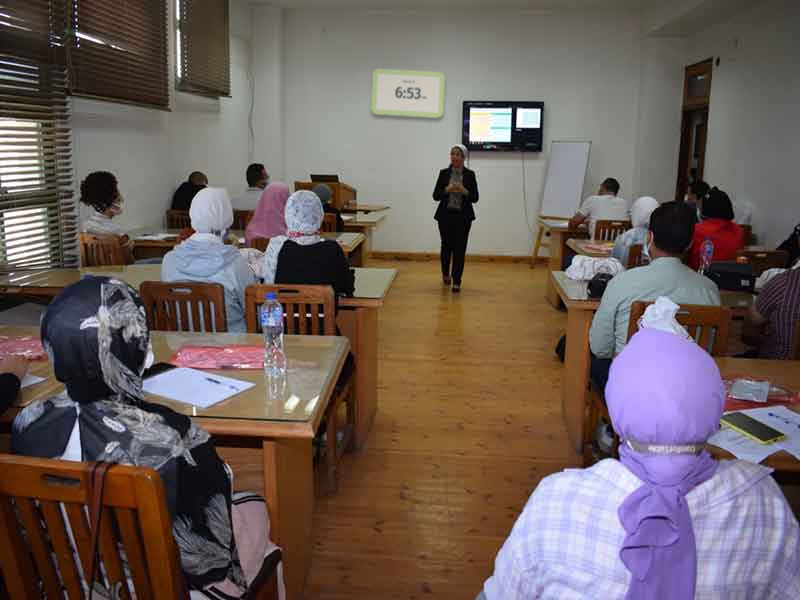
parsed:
6:53
